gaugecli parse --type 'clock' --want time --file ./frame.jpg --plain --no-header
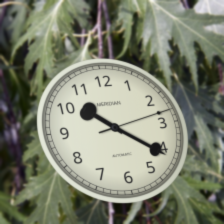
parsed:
10:21:13
